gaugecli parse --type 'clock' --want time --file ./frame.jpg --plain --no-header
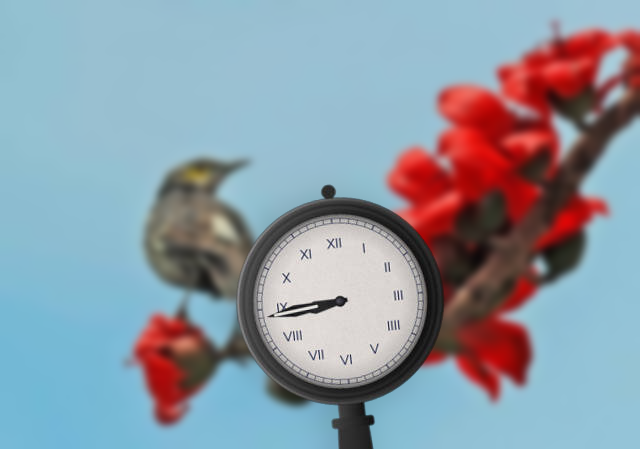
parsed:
8:44
